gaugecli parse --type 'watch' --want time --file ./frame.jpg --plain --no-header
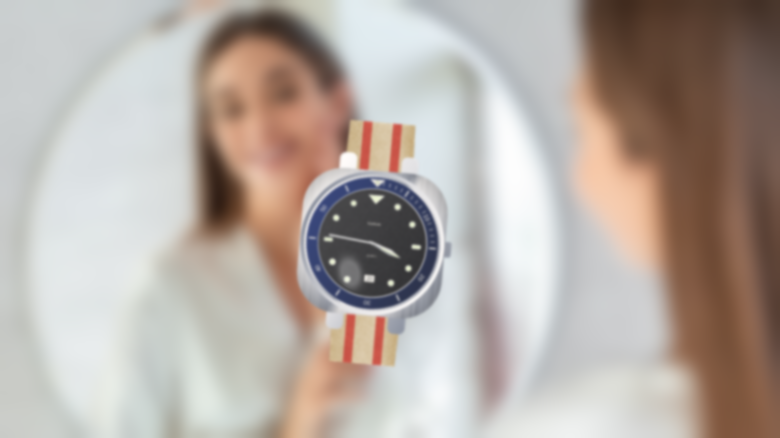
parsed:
3:46
